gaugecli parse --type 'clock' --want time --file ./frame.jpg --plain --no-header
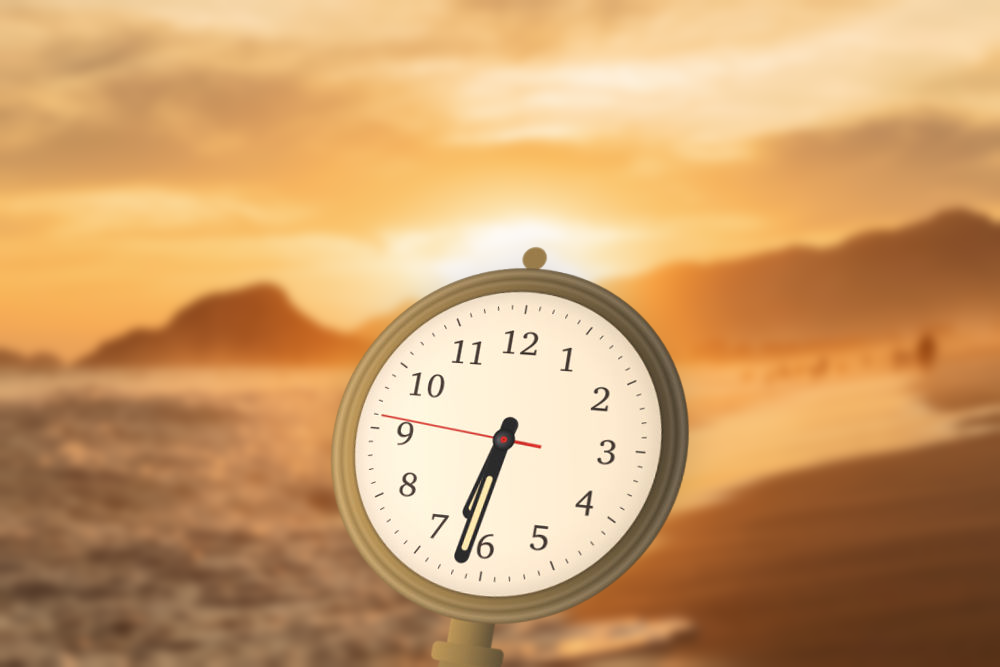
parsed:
6:31:46
